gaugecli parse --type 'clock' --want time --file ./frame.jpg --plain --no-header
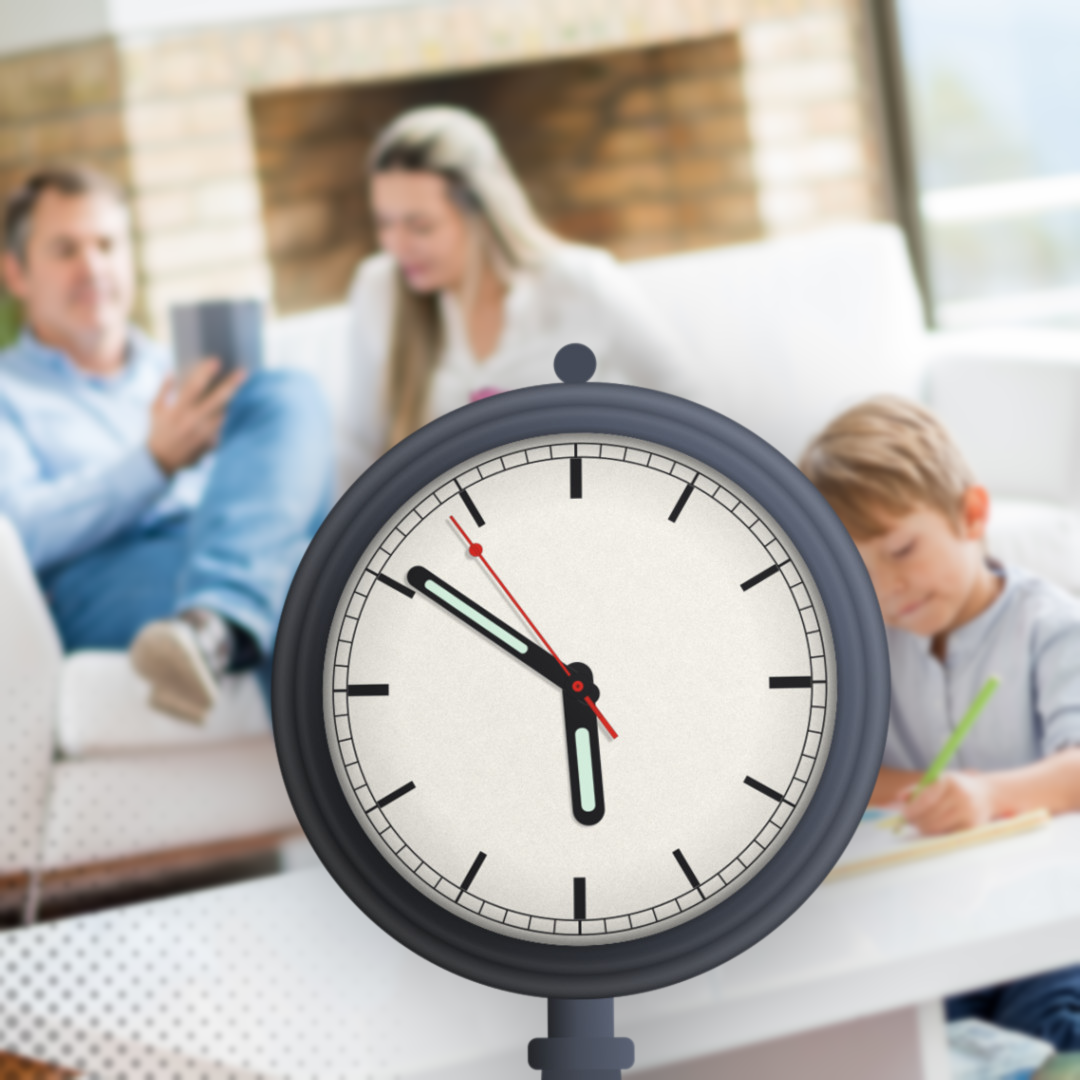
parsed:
5:50:54
